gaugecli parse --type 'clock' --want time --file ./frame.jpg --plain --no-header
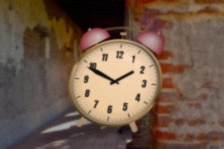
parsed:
1:49
